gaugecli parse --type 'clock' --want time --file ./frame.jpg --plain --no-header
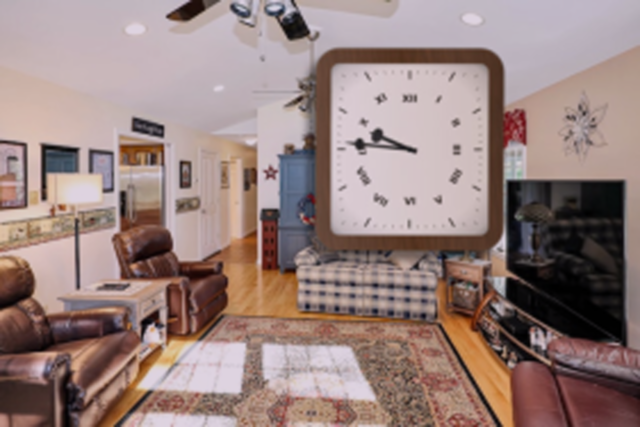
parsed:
9:46
